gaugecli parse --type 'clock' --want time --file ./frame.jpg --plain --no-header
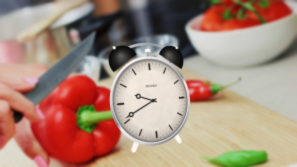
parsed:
9:41
